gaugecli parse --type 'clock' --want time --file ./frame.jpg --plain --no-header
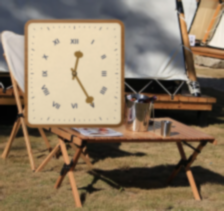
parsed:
12:25
